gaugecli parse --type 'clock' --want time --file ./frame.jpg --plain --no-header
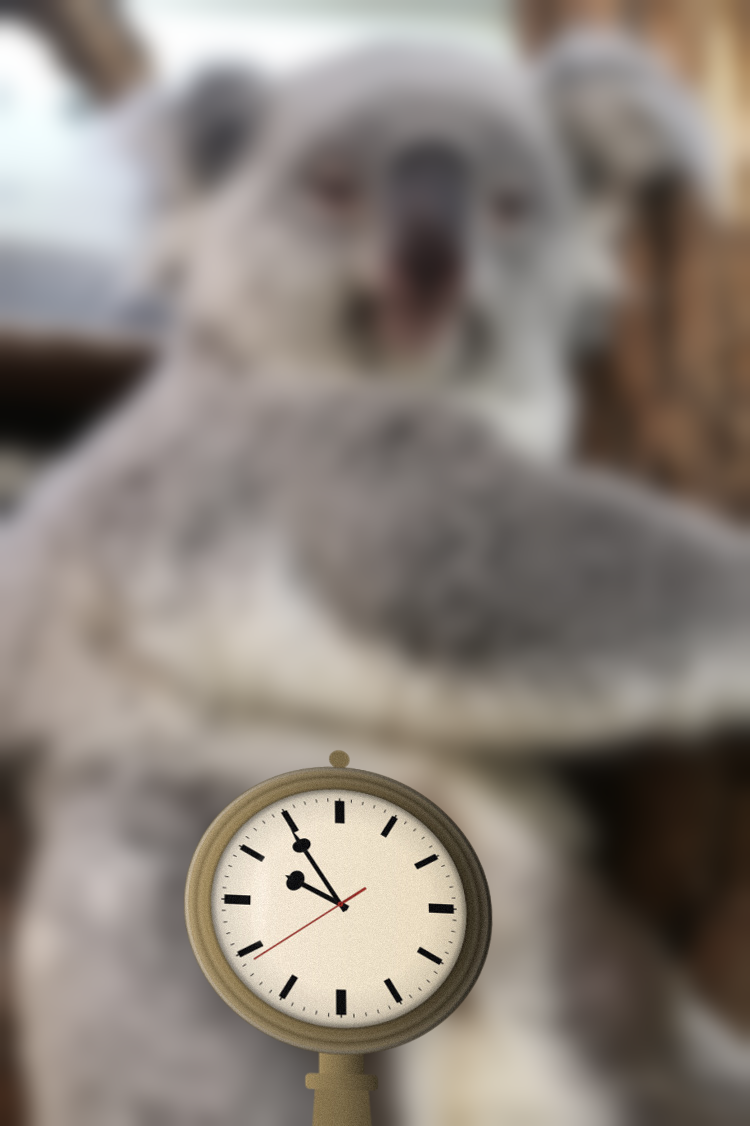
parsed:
9:54:39
